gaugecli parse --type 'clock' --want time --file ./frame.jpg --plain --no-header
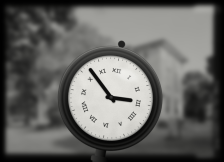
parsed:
2:52
